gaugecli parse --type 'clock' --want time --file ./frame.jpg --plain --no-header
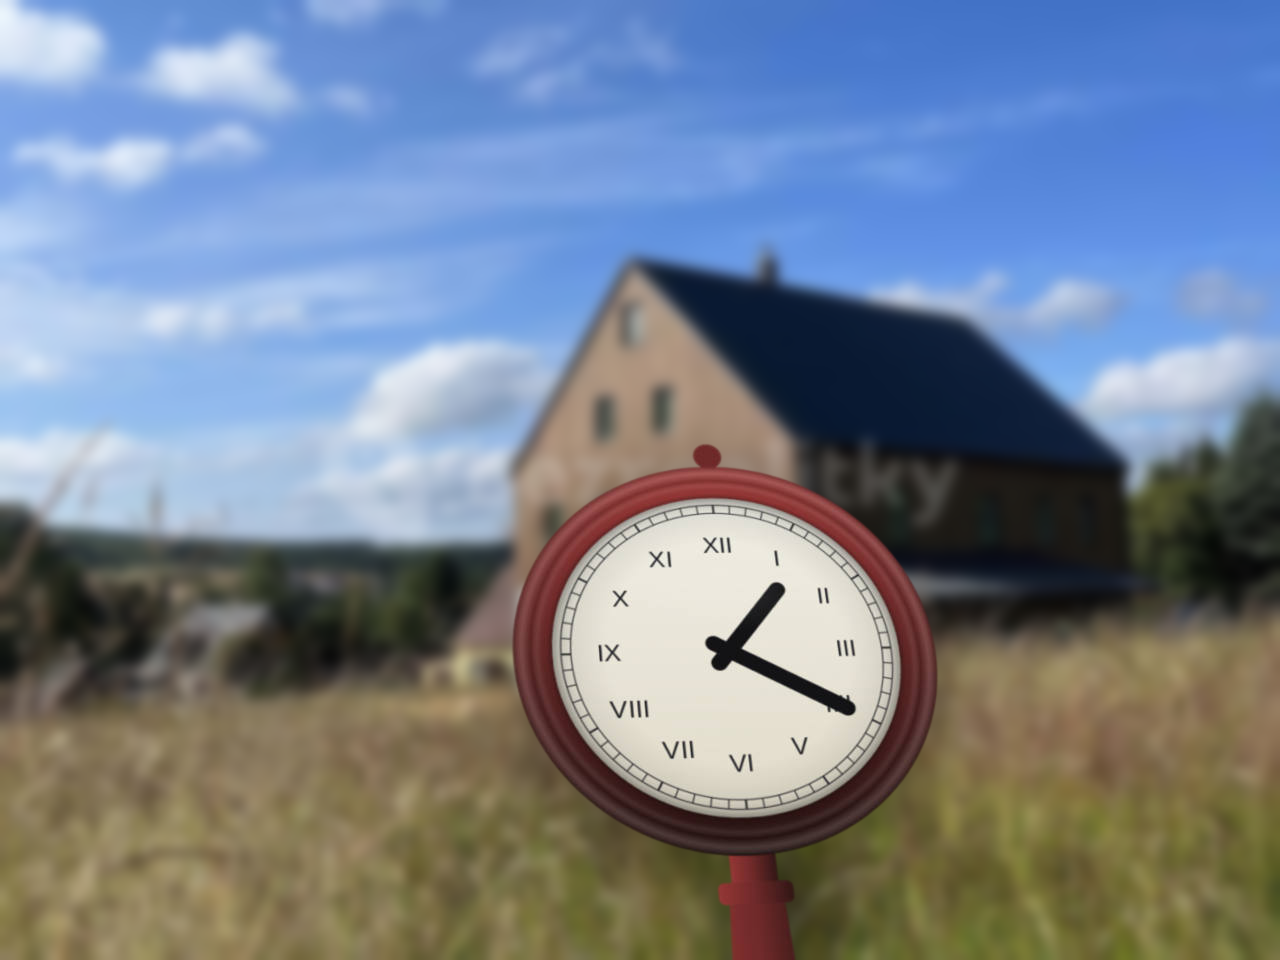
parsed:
1:20
